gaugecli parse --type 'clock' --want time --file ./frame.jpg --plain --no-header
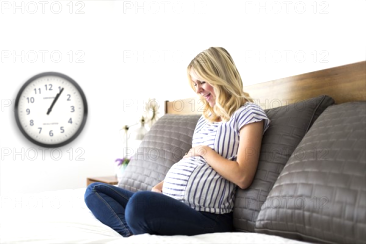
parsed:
1:06
